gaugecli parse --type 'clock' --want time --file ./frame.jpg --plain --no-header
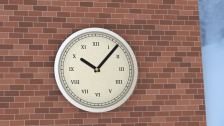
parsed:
10:07
